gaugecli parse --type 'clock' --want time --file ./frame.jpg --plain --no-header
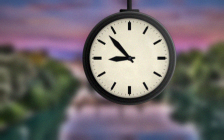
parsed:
8:53
